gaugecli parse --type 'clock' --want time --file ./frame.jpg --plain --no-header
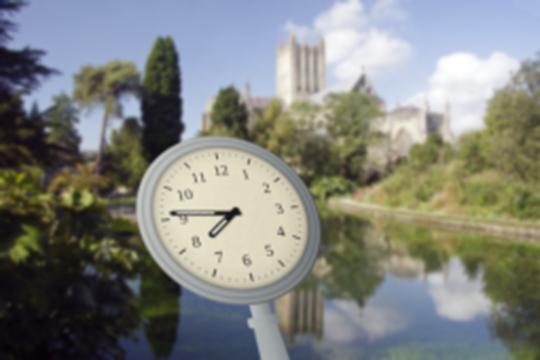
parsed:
7:46
